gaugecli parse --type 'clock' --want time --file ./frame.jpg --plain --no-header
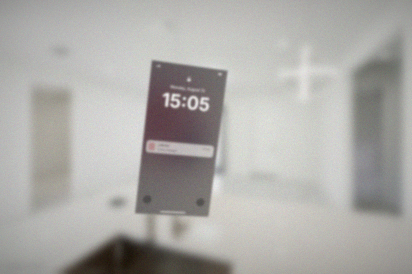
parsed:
15:05
